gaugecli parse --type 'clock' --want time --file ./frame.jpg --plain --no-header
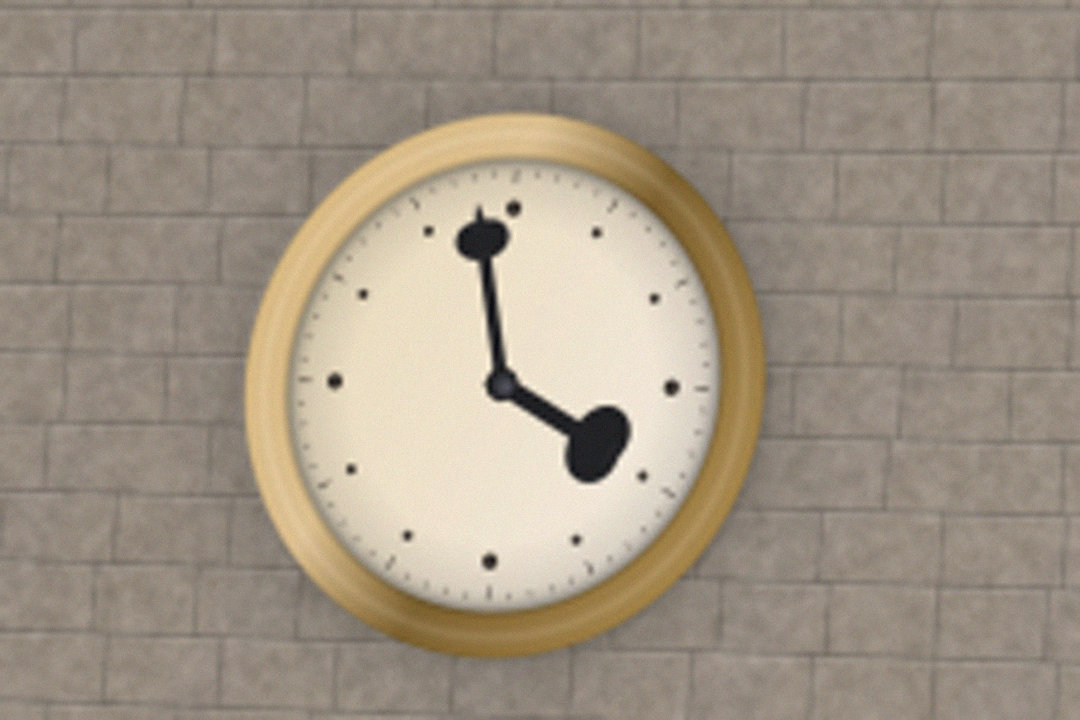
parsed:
3:58
